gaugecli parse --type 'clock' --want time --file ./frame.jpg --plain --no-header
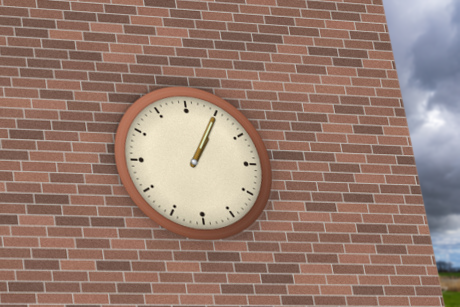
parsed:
1:05
